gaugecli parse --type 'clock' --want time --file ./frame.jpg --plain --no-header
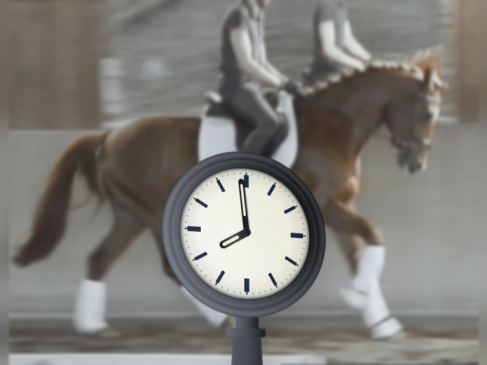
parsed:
7:59
